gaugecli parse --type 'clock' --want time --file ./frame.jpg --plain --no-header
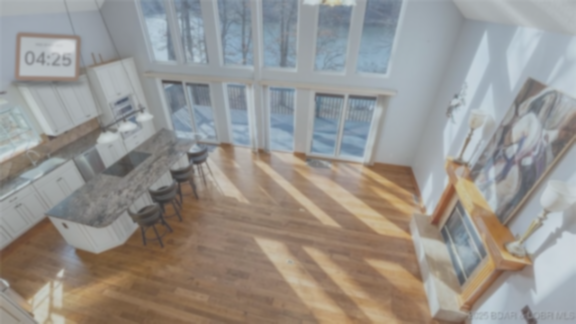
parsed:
4:25
